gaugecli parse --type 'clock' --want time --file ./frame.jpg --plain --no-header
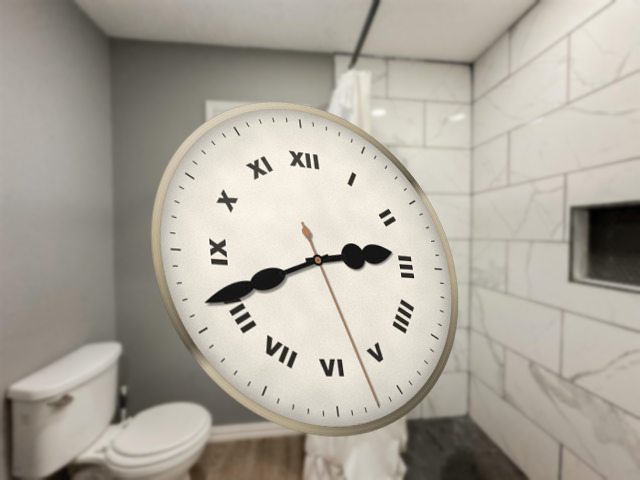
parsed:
2:41:27
